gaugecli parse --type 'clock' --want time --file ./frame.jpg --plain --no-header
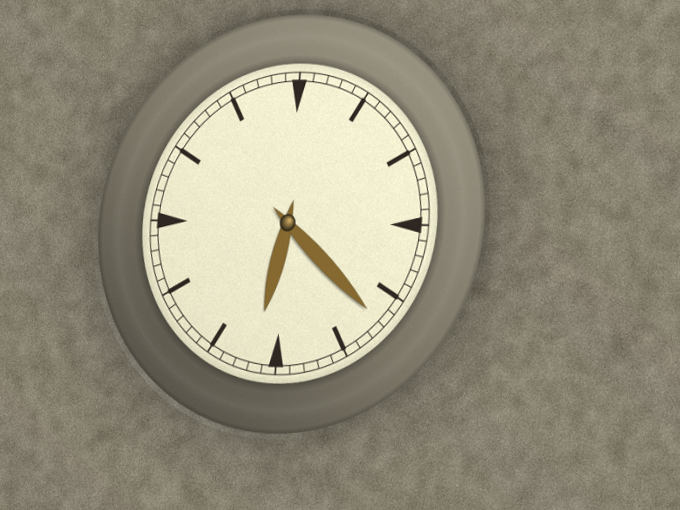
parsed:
6:22
